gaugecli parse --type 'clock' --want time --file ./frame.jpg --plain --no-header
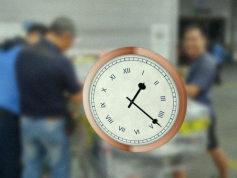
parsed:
1:23
